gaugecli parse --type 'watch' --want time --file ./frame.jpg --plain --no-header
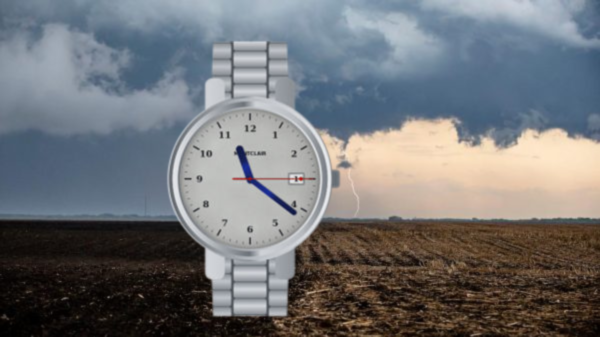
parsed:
11:21:15
